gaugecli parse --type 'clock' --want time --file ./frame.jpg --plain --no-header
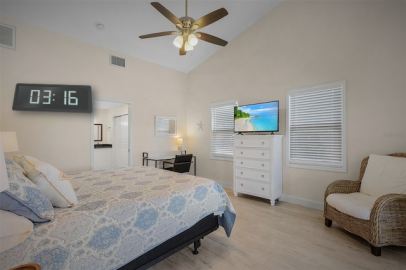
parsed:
3:16
